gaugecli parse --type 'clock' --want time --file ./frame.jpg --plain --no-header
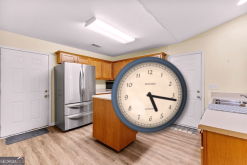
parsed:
5:17
